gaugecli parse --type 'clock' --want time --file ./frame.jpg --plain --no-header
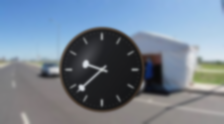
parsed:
9:38
